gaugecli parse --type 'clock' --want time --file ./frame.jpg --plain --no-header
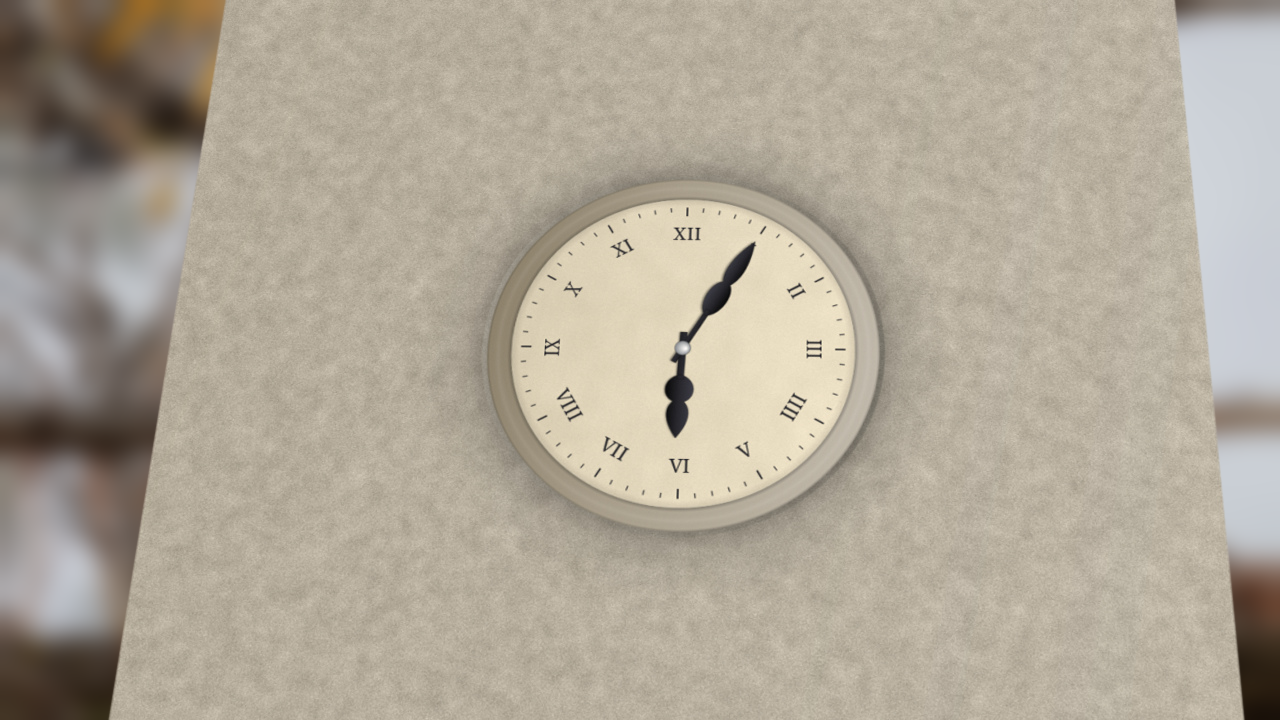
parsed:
6:05
